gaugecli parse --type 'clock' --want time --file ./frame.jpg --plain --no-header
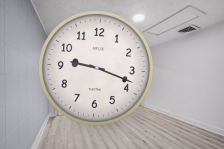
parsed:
9:18
